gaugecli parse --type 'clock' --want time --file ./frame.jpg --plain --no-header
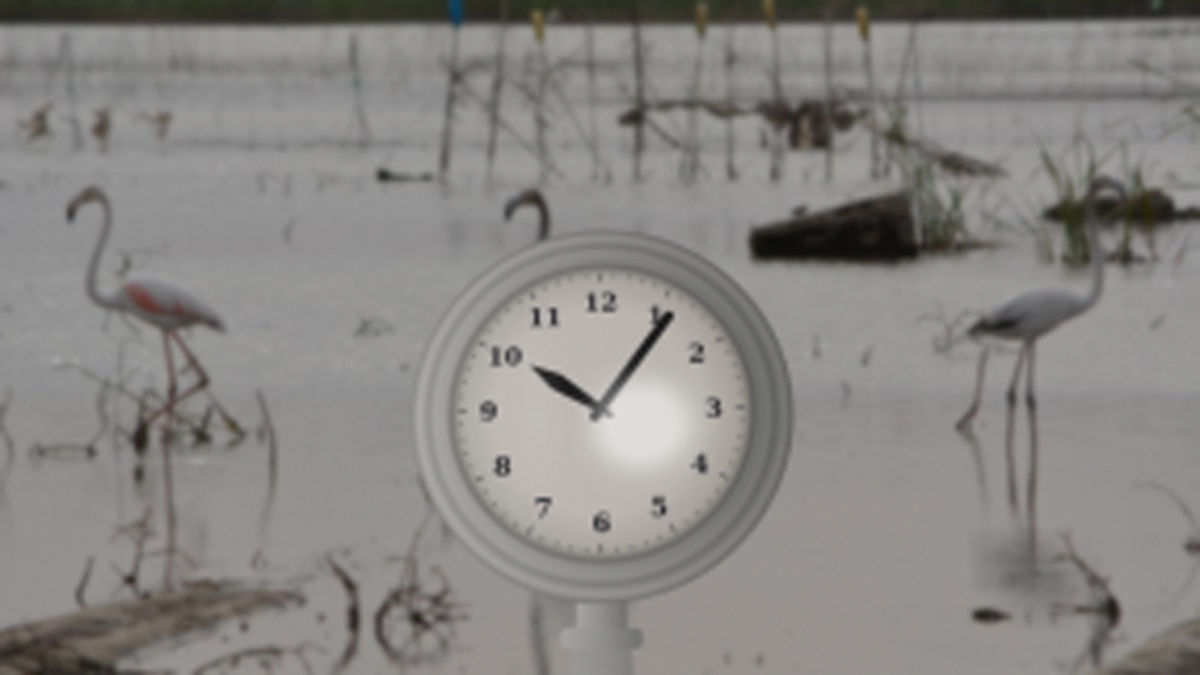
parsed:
10:06
